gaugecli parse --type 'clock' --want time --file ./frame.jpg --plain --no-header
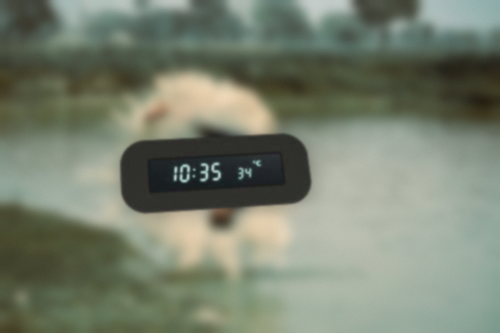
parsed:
10:35
